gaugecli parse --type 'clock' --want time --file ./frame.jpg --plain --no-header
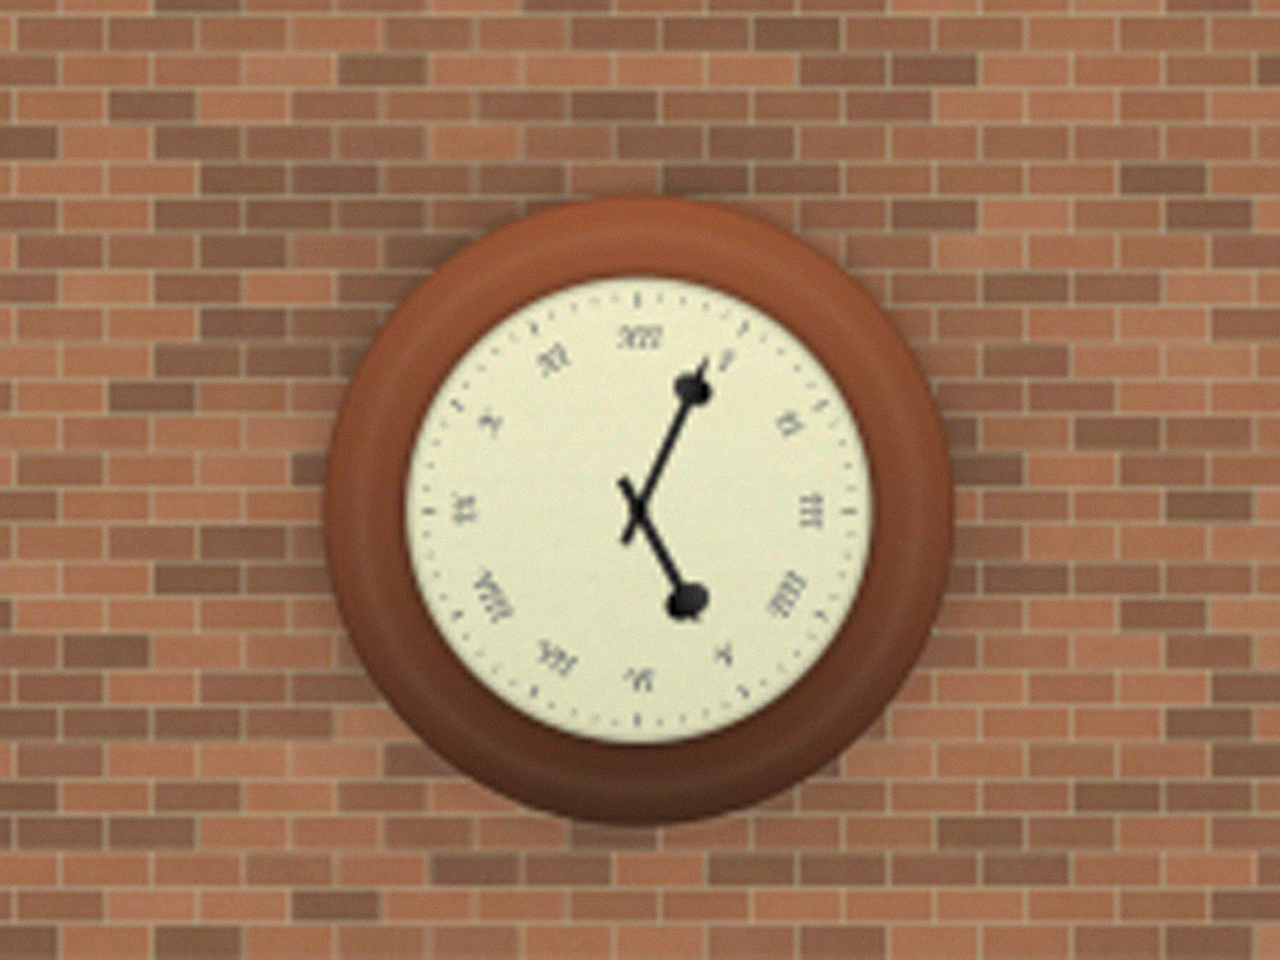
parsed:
5:04
